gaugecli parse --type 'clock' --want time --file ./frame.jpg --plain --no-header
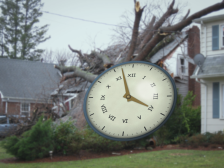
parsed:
3:57
